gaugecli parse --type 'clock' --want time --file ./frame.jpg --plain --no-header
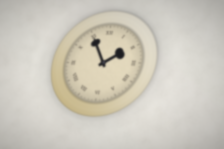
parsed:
1:55
